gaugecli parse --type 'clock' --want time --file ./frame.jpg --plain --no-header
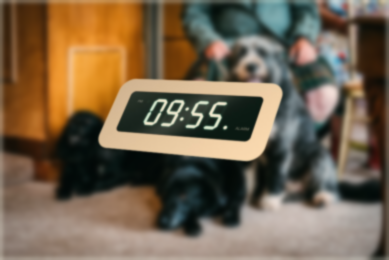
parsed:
9:55
